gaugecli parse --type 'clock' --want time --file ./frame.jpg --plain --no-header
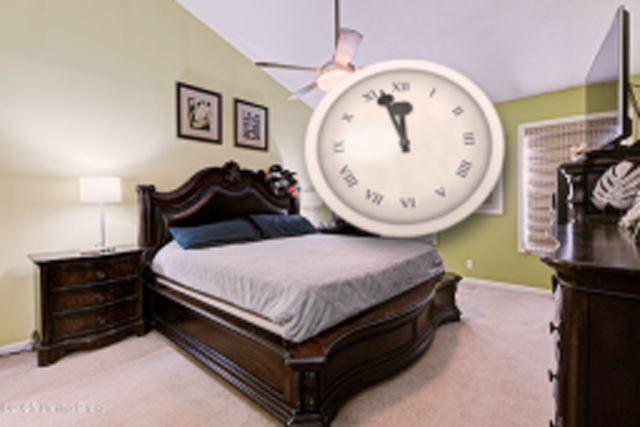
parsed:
11:57
